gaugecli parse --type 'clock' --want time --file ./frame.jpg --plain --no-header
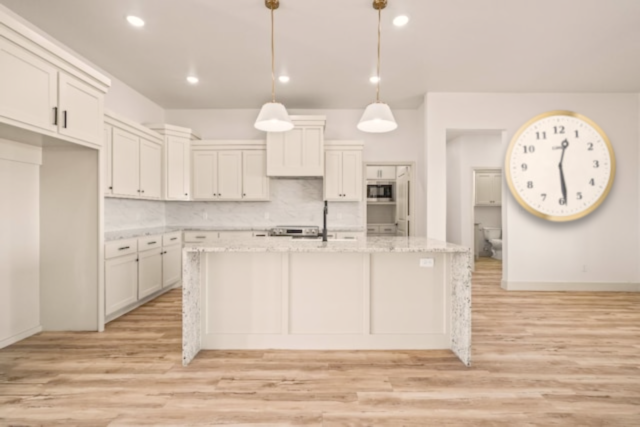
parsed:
12:29
